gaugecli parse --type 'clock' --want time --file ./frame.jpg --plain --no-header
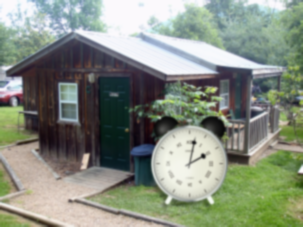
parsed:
2:02
